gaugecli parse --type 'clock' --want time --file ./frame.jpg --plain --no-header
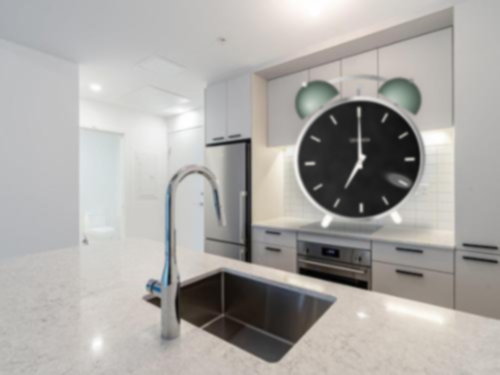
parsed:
7:00
